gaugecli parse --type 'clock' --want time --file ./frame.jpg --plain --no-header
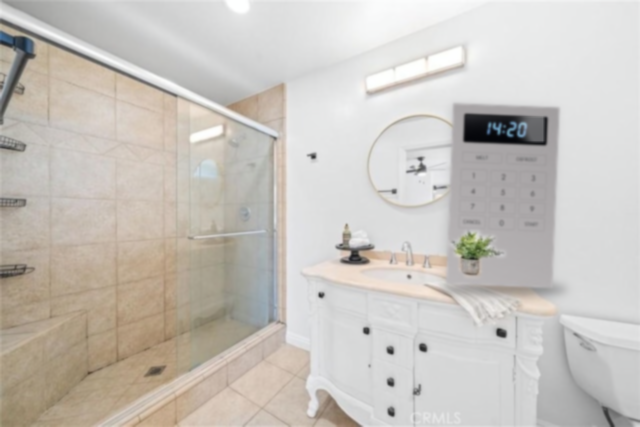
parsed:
14:20
